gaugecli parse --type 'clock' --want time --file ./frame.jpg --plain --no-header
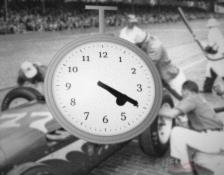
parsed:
4:20
